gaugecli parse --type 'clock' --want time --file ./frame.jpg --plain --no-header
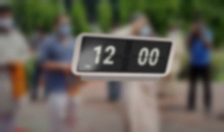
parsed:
12:00
